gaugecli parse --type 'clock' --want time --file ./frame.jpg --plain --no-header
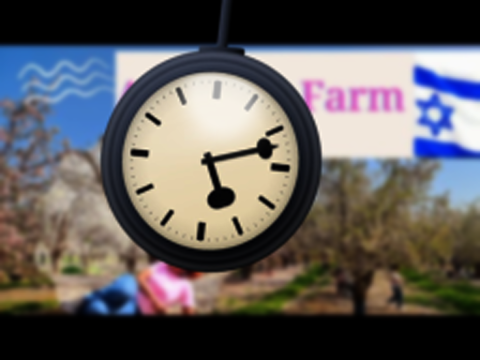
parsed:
5:12
